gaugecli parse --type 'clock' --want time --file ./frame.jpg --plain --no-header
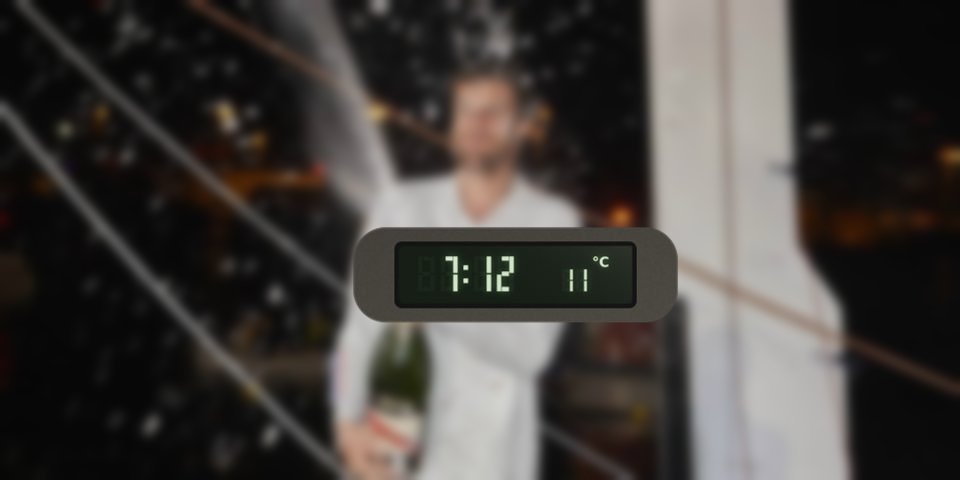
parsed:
7:12
